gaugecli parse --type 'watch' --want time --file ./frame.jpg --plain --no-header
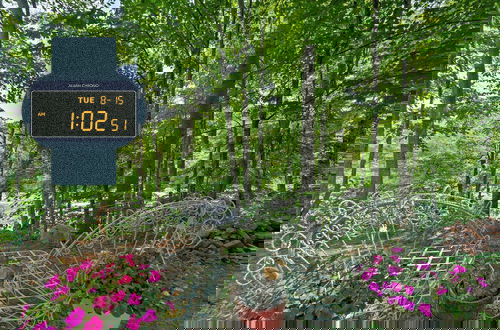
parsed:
1:02:51
